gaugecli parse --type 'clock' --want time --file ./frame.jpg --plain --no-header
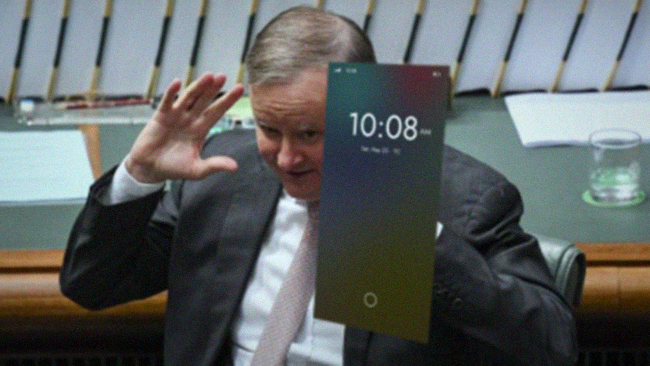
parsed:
10:08
